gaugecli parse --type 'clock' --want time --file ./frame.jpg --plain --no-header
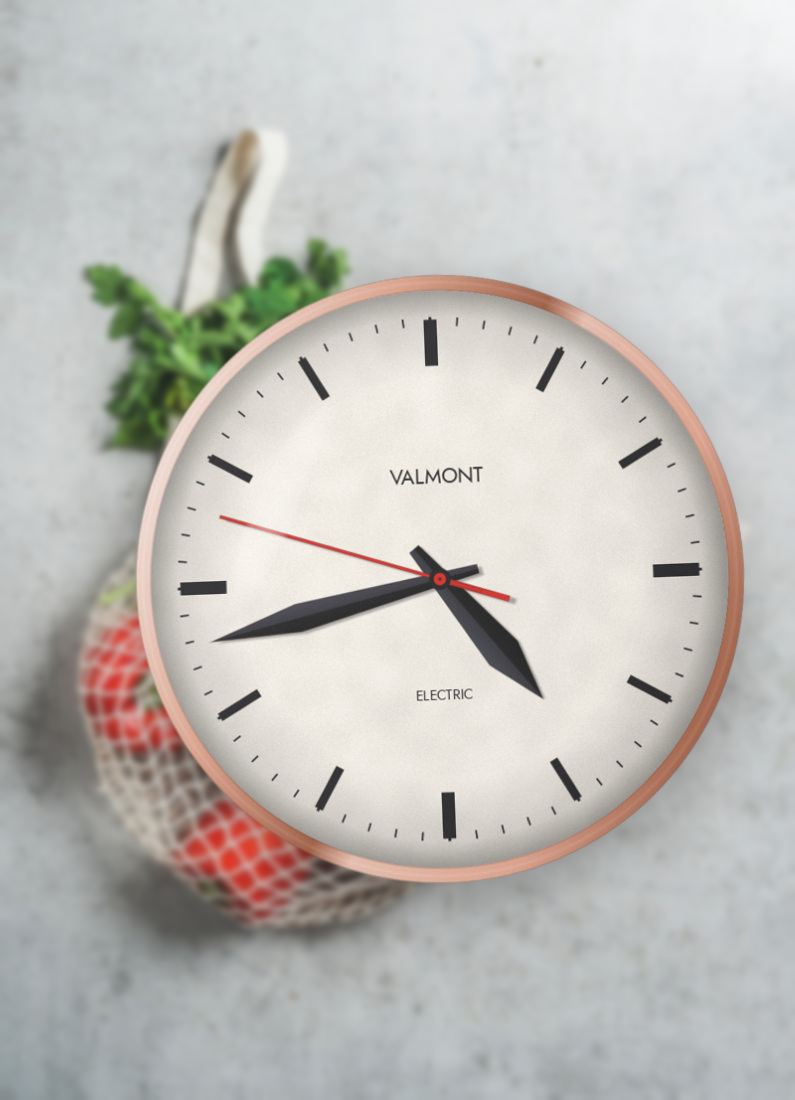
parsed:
4:42:48
